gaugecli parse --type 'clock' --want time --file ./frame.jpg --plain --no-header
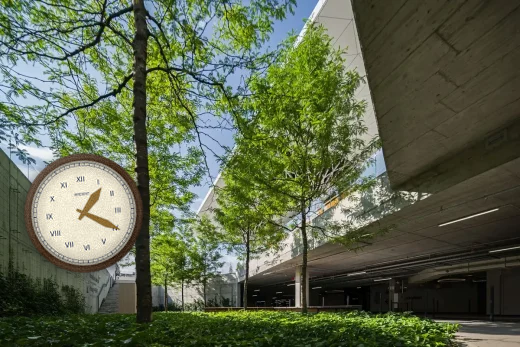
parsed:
1:20
